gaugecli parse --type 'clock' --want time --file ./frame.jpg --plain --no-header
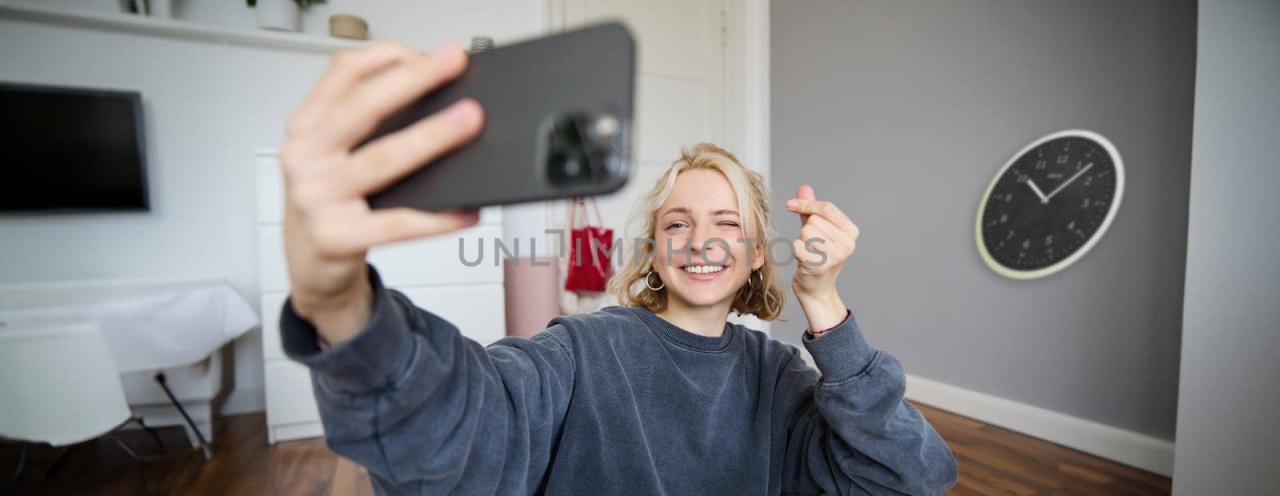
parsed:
10:07
